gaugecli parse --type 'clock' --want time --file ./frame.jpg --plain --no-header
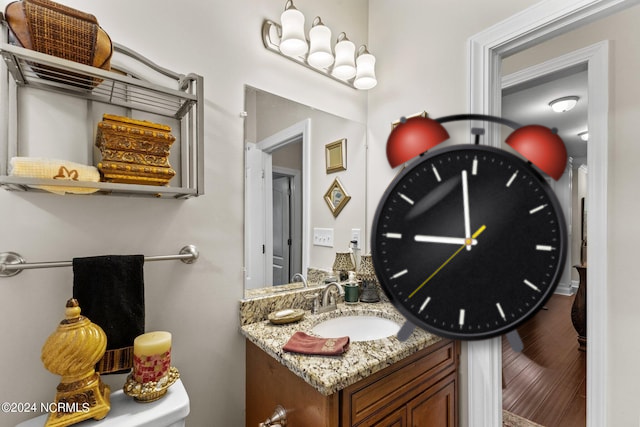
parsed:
8:58:37
